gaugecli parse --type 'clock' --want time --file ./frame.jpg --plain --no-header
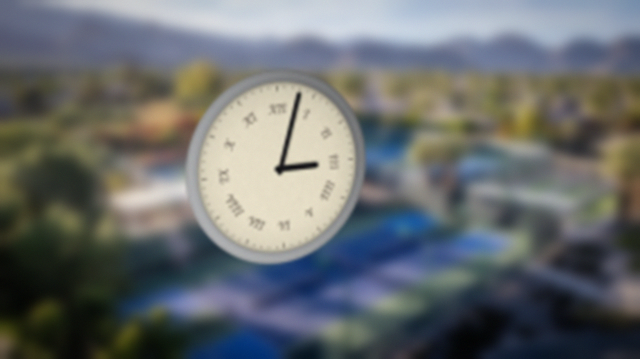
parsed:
3:03
